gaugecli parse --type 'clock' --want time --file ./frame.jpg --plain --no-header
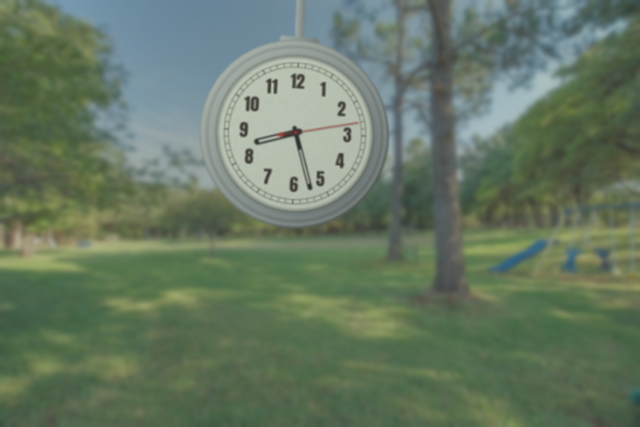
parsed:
8:27:13
